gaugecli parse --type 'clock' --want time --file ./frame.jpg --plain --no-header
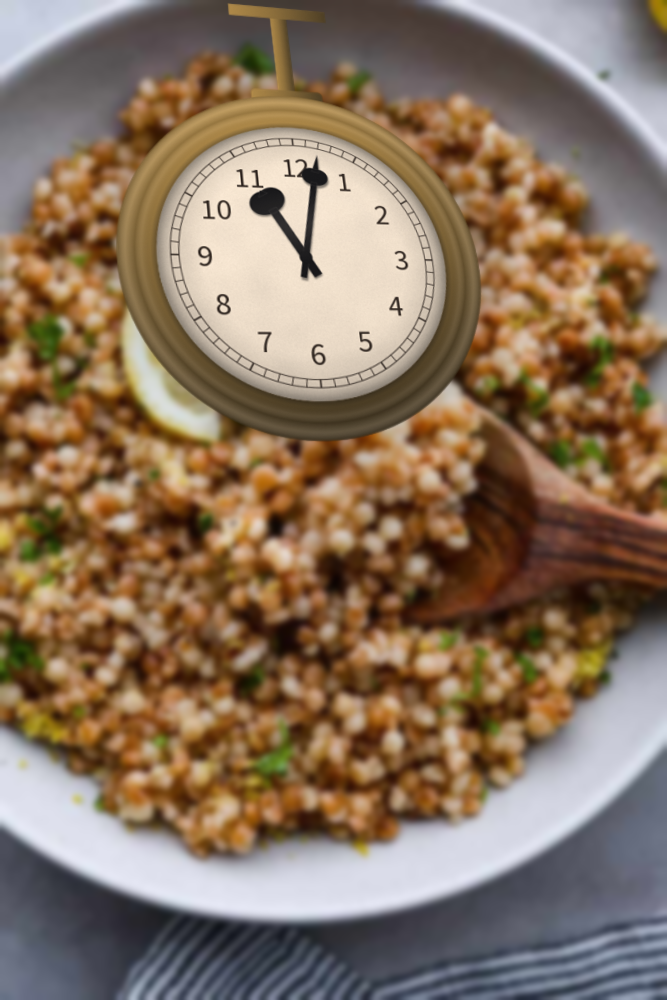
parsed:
11:02
